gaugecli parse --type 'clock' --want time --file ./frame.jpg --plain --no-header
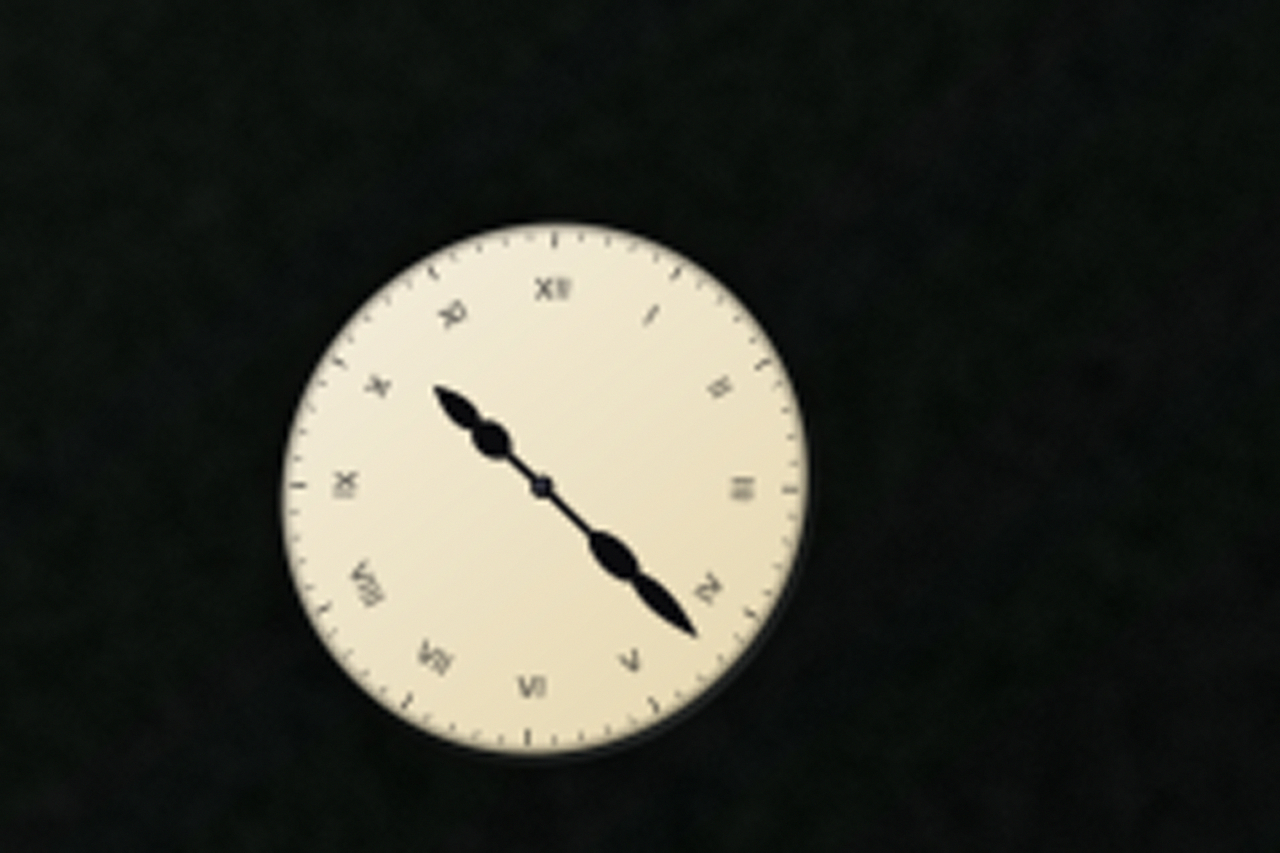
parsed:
10:22
